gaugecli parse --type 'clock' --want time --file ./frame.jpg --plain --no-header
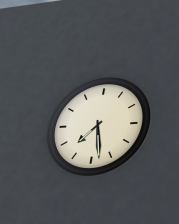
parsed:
7:28
